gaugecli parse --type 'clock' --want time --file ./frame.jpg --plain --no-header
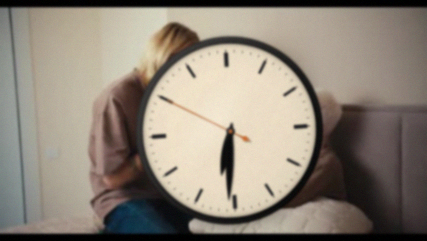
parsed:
6:30:50
